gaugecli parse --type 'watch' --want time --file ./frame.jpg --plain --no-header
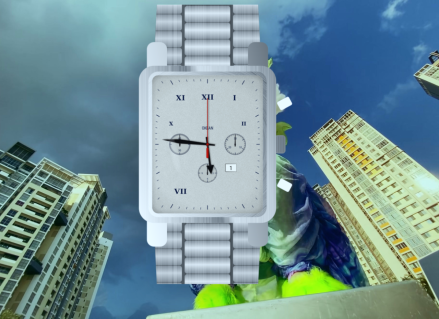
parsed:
5:46
